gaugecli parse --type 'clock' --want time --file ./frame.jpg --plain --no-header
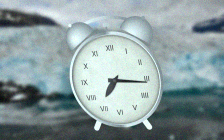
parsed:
7:16
